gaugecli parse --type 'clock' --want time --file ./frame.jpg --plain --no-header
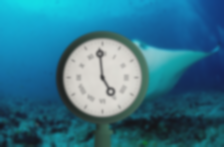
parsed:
4:59
